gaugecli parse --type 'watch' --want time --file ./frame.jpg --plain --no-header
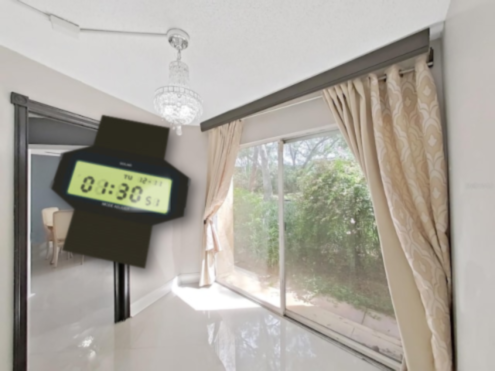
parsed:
1:30
